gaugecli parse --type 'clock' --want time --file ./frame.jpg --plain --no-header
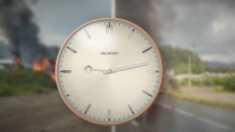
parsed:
9:13
